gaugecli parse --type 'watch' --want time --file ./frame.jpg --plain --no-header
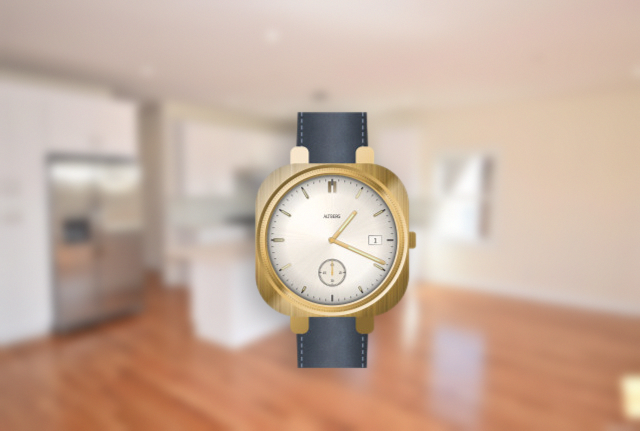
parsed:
1:19
